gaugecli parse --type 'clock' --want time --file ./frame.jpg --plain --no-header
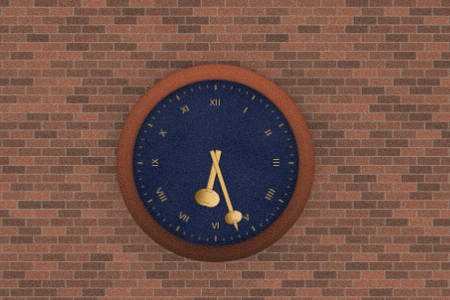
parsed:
6:27
